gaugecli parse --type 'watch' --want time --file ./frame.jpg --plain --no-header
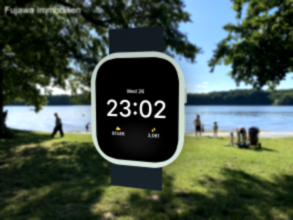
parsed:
23:02
